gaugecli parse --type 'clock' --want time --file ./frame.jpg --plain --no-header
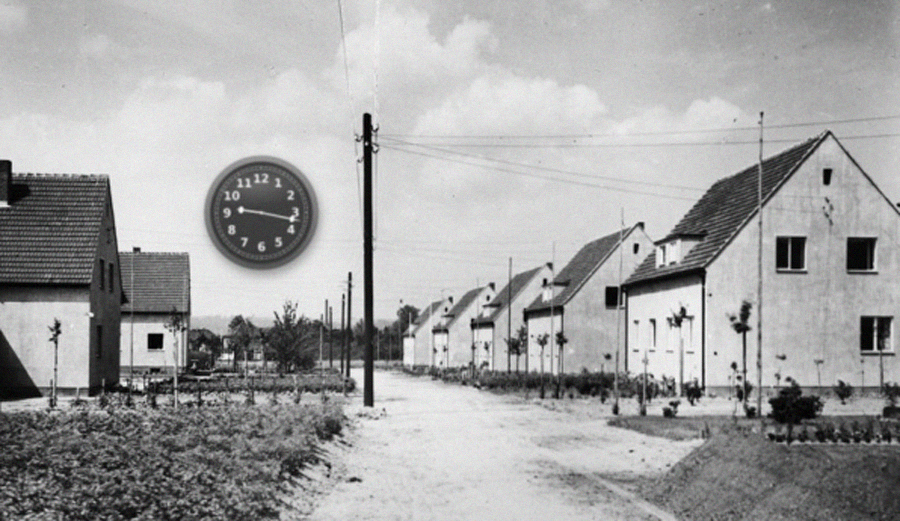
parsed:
9:17
